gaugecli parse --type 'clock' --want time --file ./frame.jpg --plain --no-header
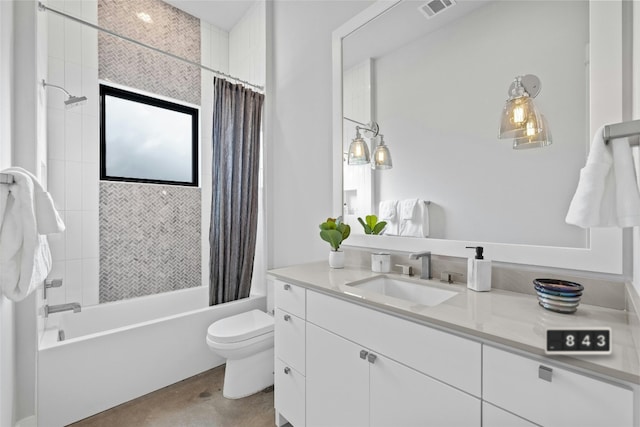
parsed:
8:43
